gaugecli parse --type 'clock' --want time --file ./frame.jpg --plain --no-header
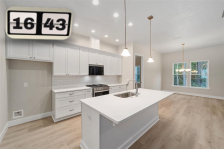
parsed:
16:43
